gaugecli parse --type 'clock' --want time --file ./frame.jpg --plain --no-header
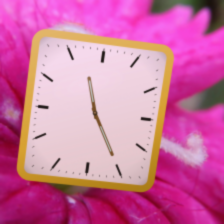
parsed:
11:25
